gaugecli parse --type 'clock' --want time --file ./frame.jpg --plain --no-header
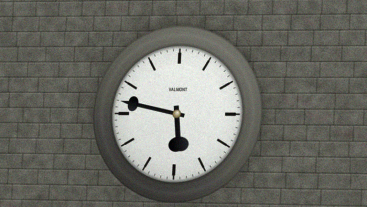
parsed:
5:47
